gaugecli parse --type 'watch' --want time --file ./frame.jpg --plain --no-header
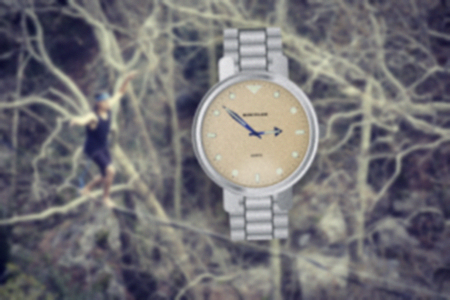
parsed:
2:52
